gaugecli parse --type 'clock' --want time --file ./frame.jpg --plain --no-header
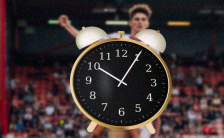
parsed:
10:05
